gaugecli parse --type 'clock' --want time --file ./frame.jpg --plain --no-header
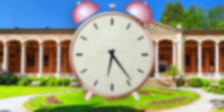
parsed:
6:24
